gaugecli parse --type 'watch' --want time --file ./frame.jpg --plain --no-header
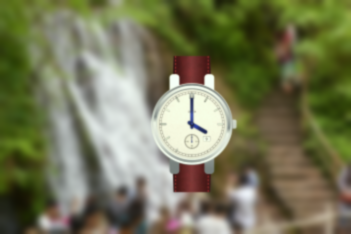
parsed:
4:00
